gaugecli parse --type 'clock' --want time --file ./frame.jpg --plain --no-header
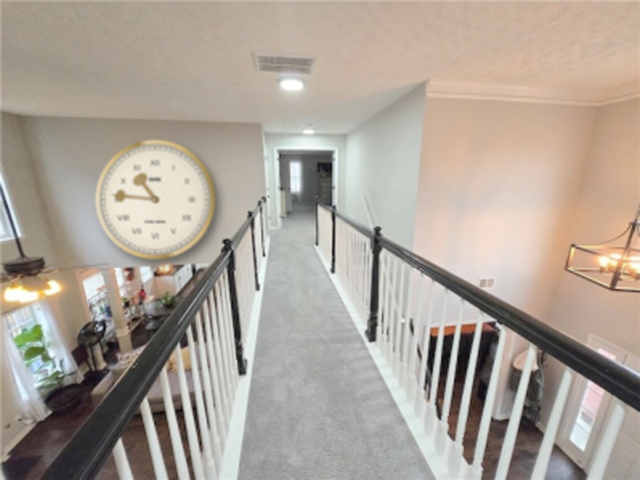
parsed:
10:46
